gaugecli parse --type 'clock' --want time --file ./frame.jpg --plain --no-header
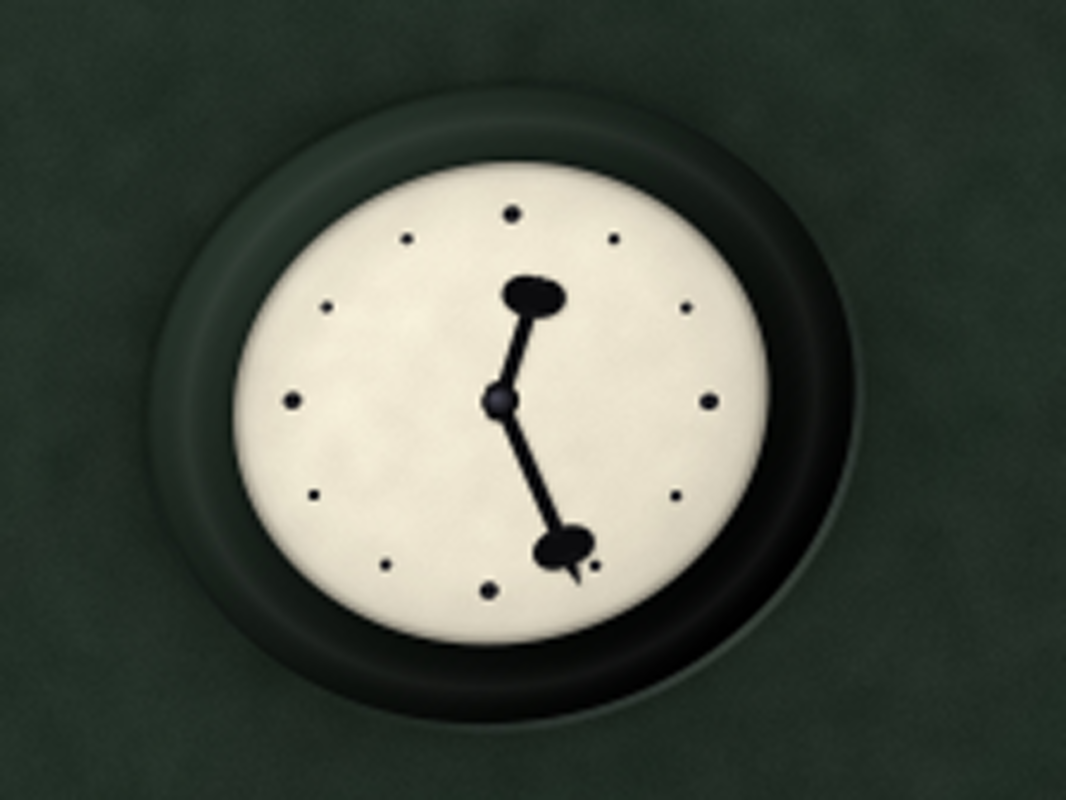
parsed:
12:26
